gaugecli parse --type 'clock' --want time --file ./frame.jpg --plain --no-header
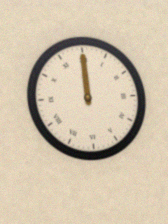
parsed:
12:00
